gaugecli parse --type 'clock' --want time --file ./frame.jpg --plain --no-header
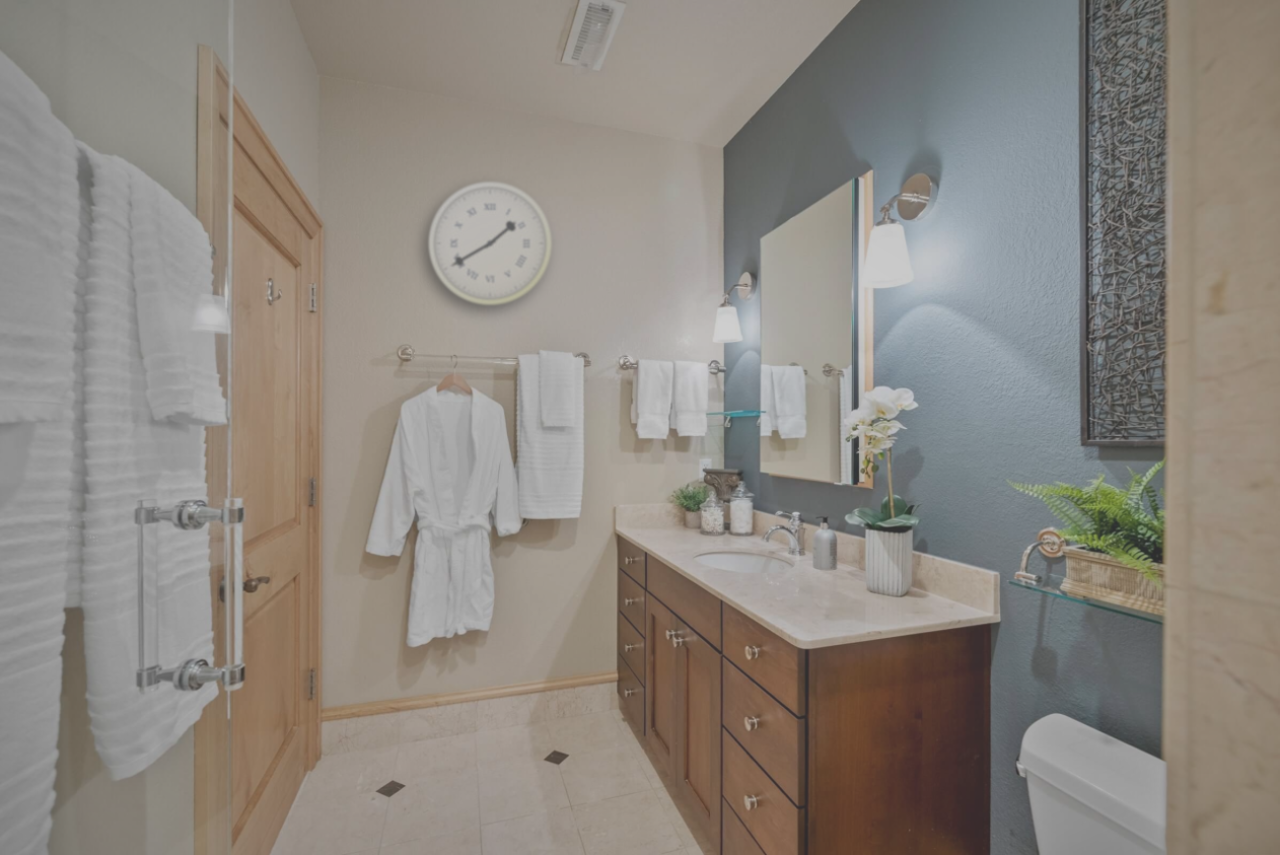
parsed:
1:40
